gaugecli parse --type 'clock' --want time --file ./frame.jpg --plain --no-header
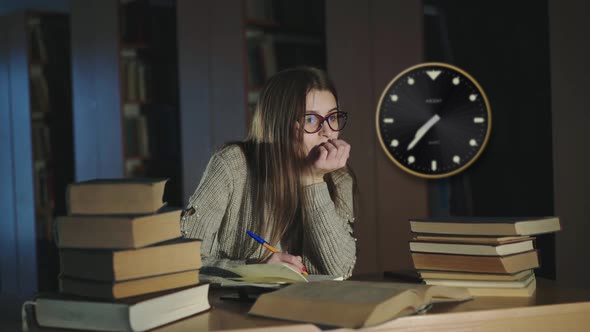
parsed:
7:37
